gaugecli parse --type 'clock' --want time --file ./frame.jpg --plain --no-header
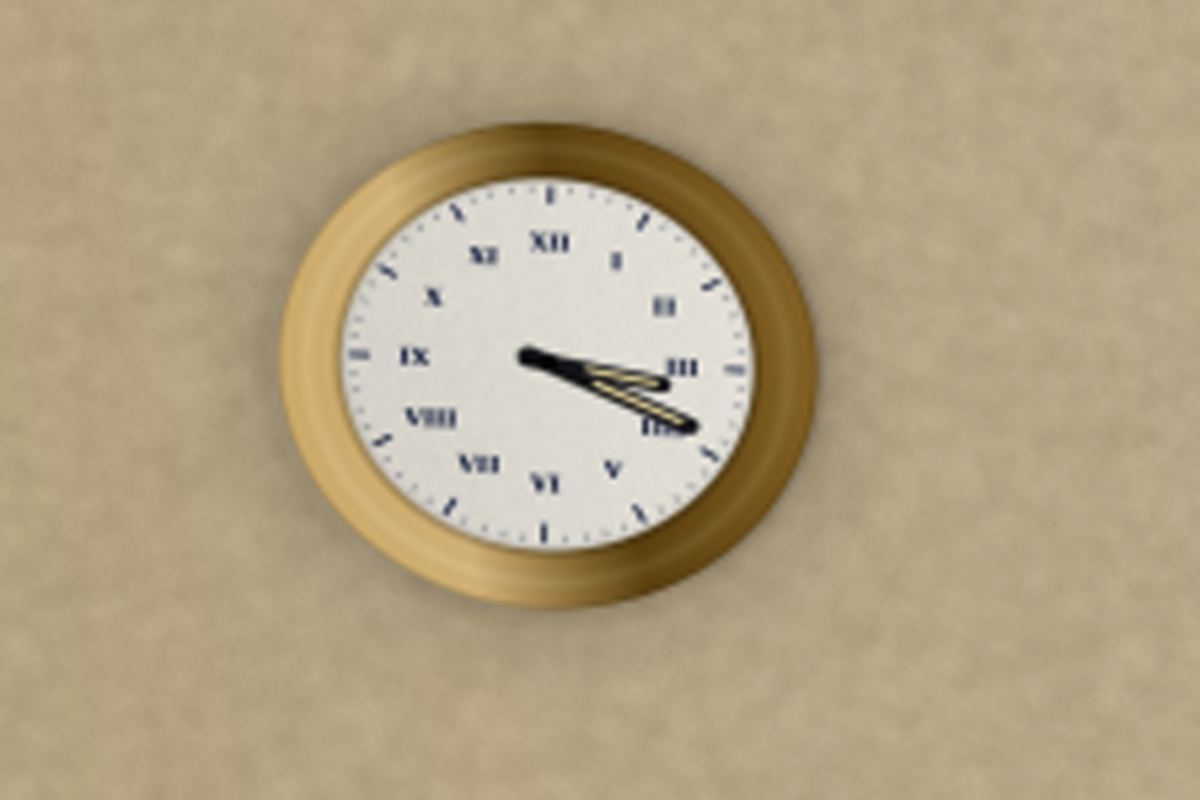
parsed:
3:19
